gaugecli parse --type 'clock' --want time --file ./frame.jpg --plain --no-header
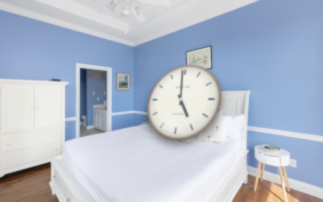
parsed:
4:59
